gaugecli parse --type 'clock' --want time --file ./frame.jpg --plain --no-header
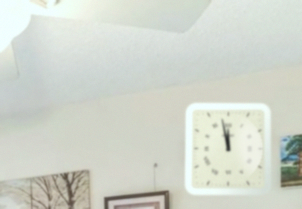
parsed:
11:58
